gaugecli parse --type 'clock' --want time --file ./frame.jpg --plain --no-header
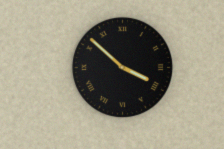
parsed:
3:52
